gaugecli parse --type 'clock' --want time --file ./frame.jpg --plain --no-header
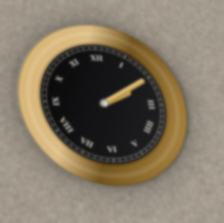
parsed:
2:10
